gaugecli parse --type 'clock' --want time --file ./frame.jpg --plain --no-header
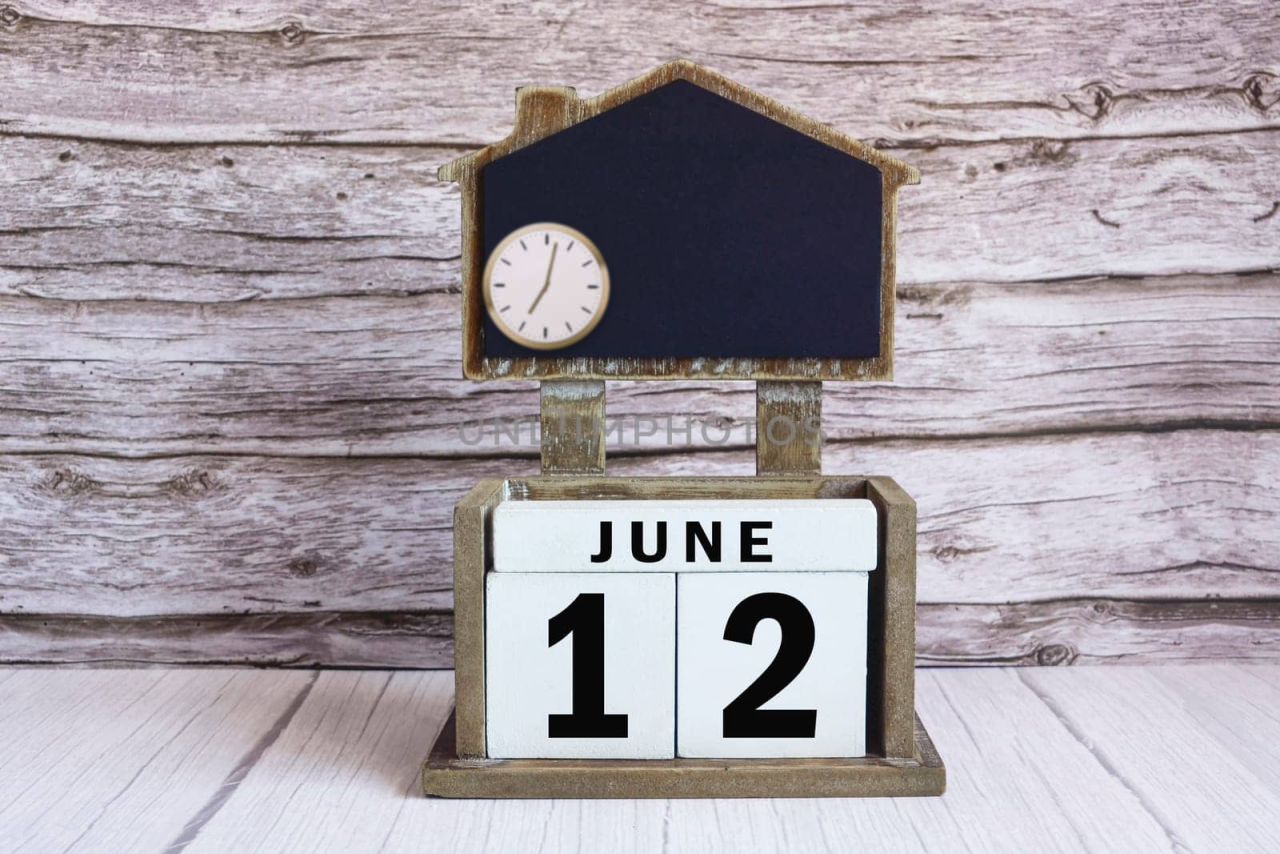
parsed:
7:02
